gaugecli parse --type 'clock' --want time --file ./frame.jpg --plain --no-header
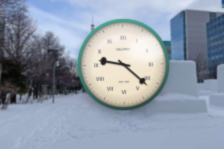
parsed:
9:22
